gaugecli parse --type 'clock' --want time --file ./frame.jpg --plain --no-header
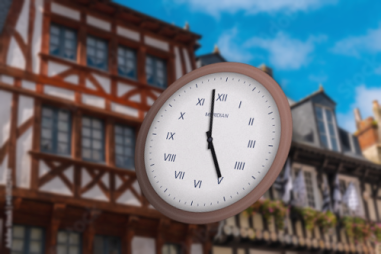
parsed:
4:58
